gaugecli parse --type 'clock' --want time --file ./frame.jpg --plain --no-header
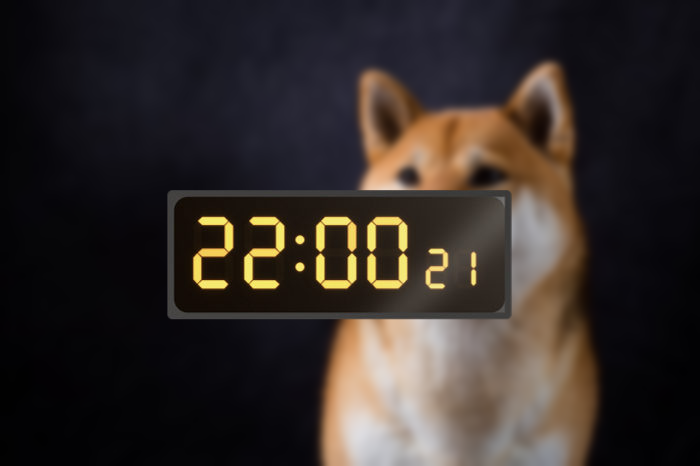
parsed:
22:00:21
